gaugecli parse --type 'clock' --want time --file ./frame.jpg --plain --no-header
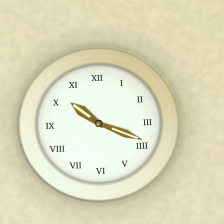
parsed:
10:19
